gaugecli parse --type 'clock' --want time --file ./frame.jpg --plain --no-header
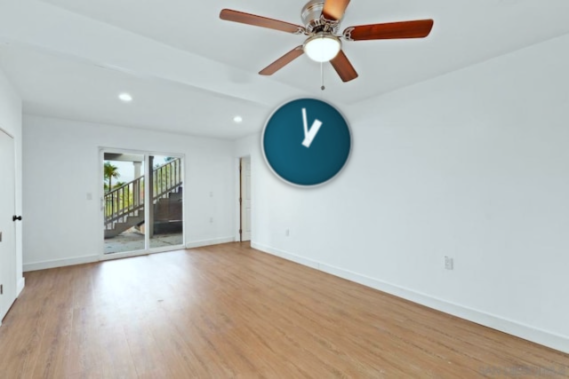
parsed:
12:59
